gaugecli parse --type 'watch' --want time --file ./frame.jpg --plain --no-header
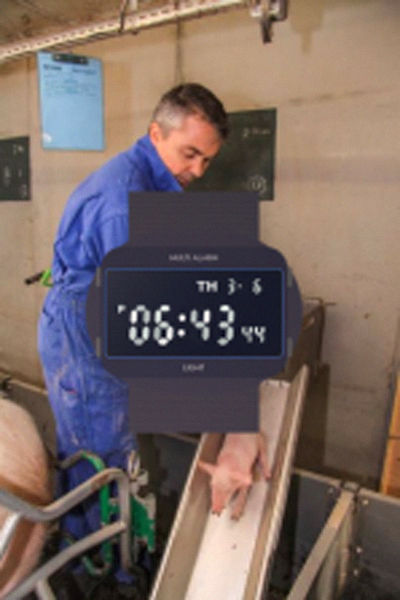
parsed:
6:43:44
